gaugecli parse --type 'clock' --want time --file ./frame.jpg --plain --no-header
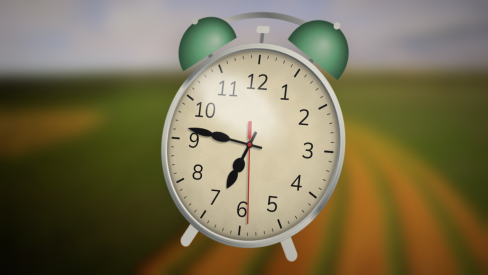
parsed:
6:46:29
